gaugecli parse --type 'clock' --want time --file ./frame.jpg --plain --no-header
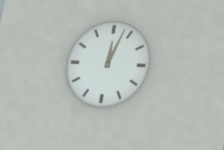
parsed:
12:03
